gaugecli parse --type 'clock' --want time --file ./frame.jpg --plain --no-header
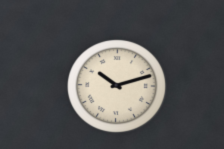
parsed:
10:12
